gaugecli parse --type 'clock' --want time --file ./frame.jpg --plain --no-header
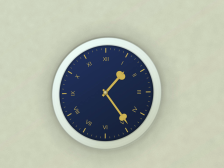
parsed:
1:24
